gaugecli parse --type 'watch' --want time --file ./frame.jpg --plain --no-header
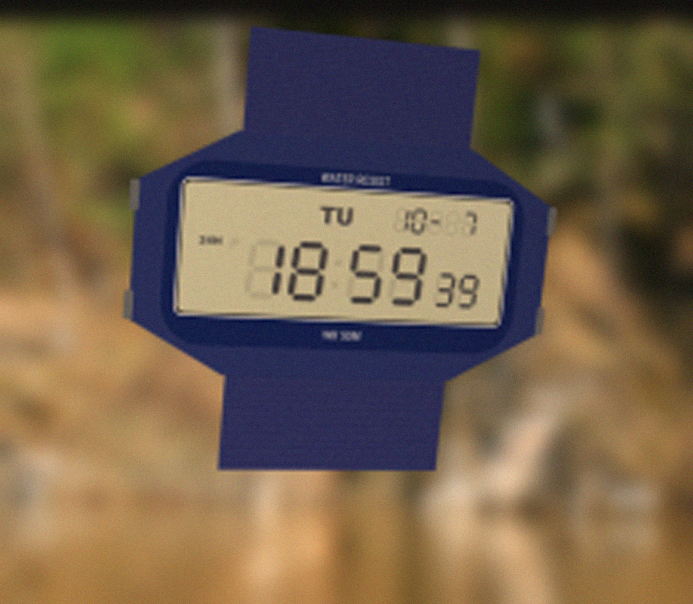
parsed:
18:59:39
